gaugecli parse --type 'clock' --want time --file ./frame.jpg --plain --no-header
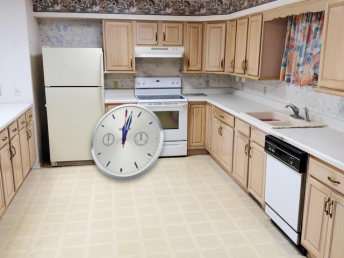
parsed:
12:02
